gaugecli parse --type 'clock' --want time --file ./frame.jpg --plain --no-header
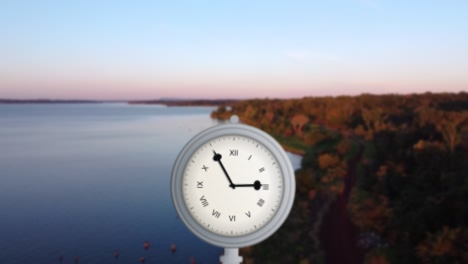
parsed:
2:55
